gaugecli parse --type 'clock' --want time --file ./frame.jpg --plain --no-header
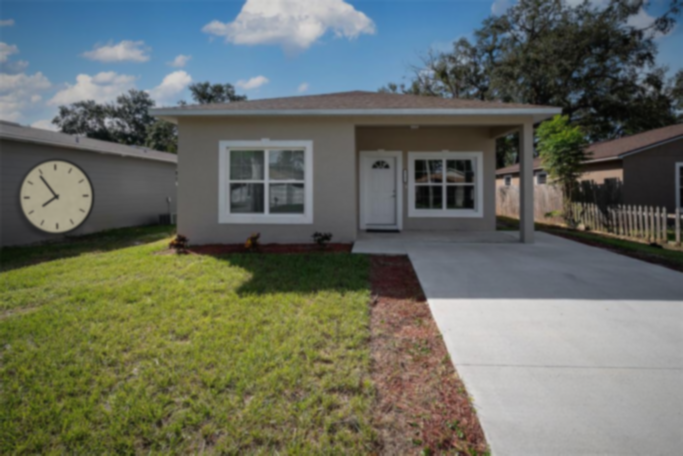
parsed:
7:54
